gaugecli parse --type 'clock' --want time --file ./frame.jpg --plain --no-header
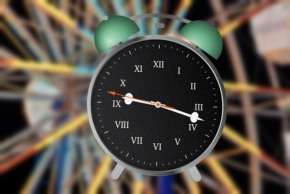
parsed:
9:17:47
